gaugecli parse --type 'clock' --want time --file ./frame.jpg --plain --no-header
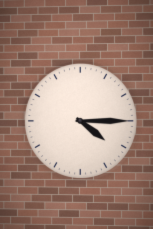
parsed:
4:15
